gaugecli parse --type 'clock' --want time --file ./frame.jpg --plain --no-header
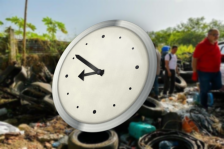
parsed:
8:51
